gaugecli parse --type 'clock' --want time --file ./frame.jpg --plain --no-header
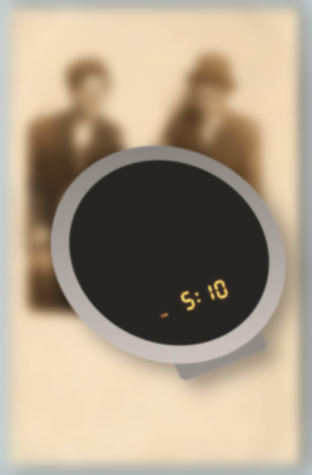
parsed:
5:10
